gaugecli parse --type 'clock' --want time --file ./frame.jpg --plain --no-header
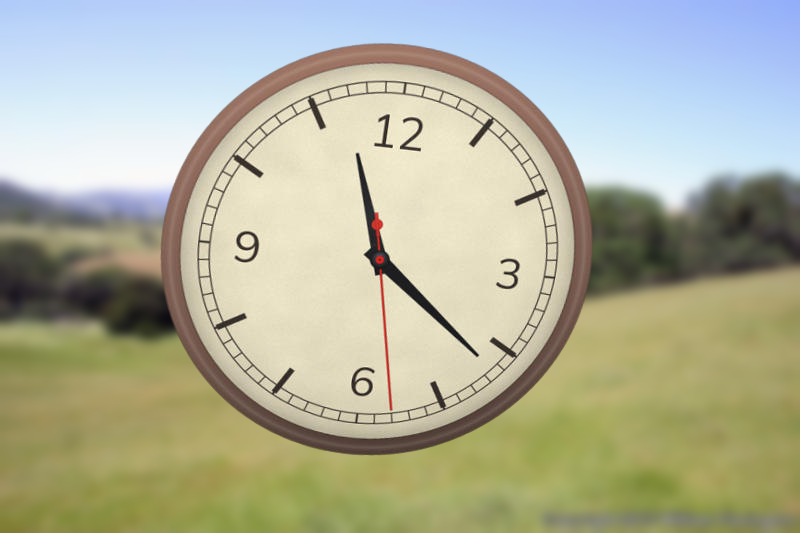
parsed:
11:21:28
